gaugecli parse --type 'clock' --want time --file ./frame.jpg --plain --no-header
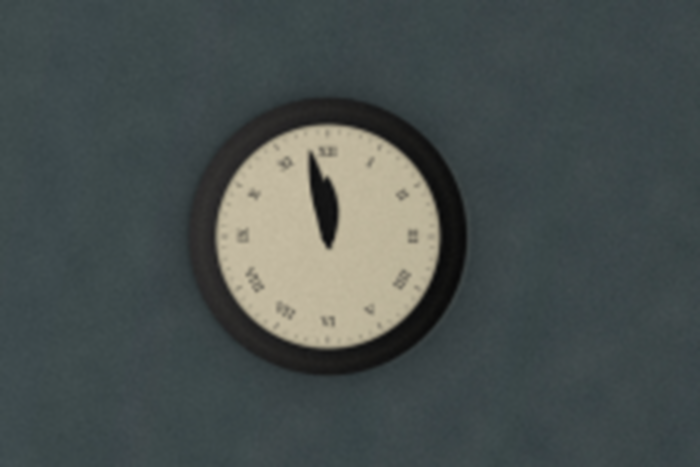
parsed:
11:58
